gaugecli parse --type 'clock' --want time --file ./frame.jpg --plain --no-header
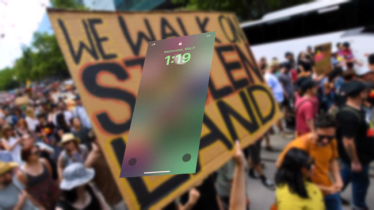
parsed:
1:19
